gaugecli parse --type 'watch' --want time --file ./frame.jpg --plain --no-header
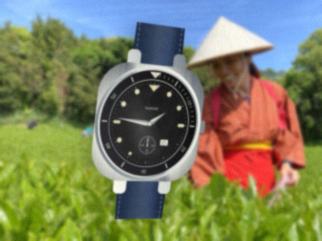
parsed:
1:46
